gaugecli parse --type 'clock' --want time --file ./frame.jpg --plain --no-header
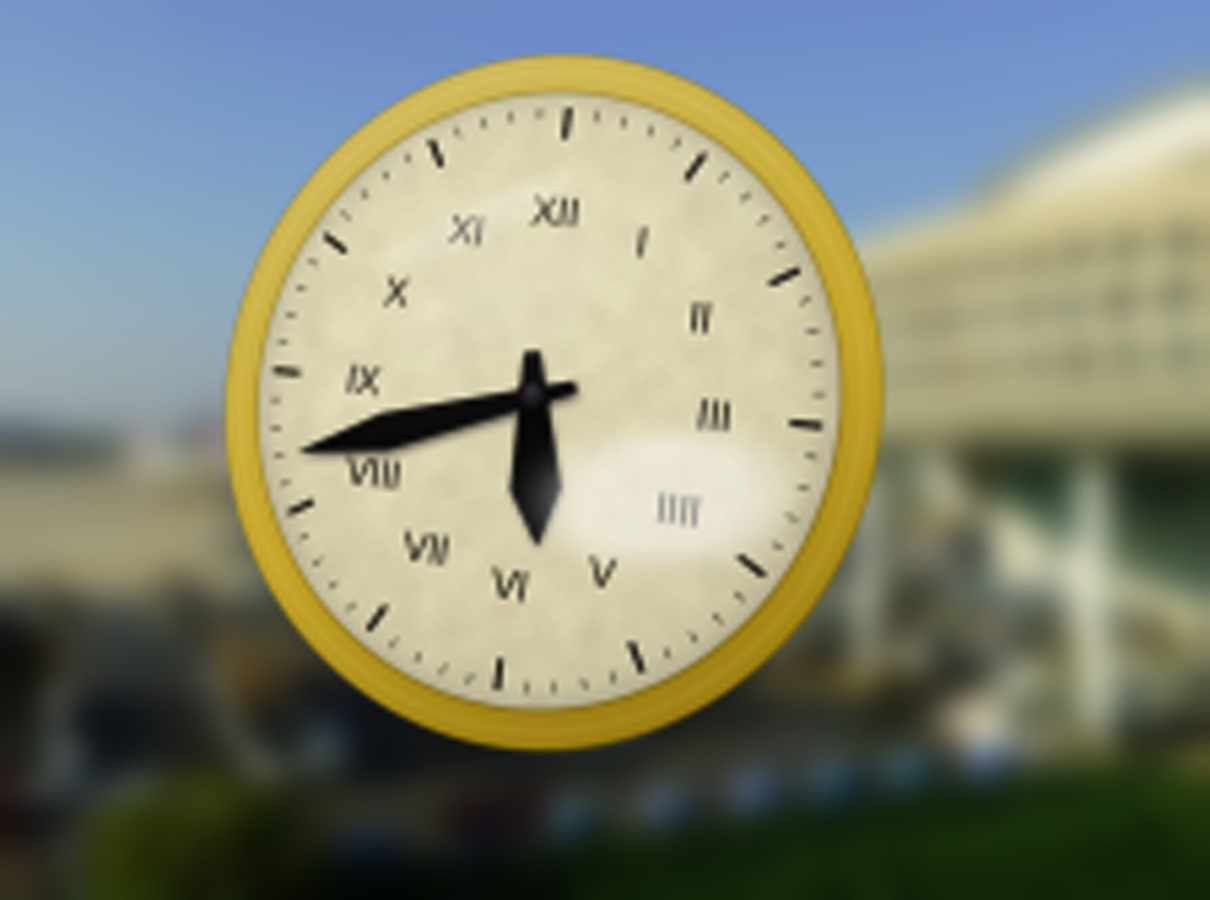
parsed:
5:42
